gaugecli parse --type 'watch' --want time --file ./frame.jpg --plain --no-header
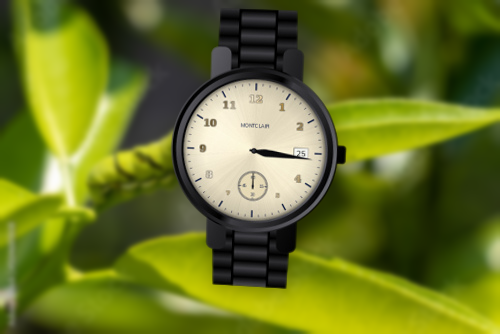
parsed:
3:16
